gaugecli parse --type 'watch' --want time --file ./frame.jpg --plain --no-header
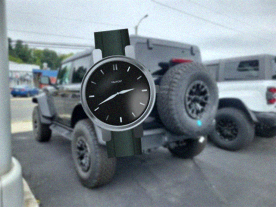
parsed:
2:41
